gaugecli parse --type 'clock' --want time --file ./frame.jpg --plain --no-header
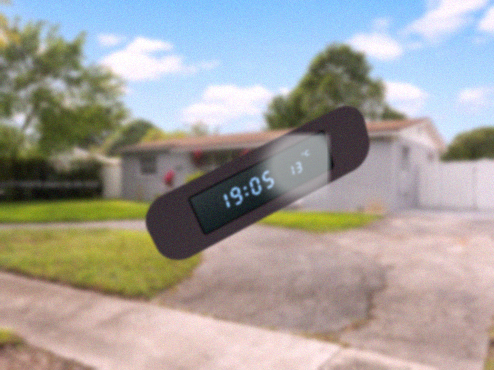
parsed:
19:05
